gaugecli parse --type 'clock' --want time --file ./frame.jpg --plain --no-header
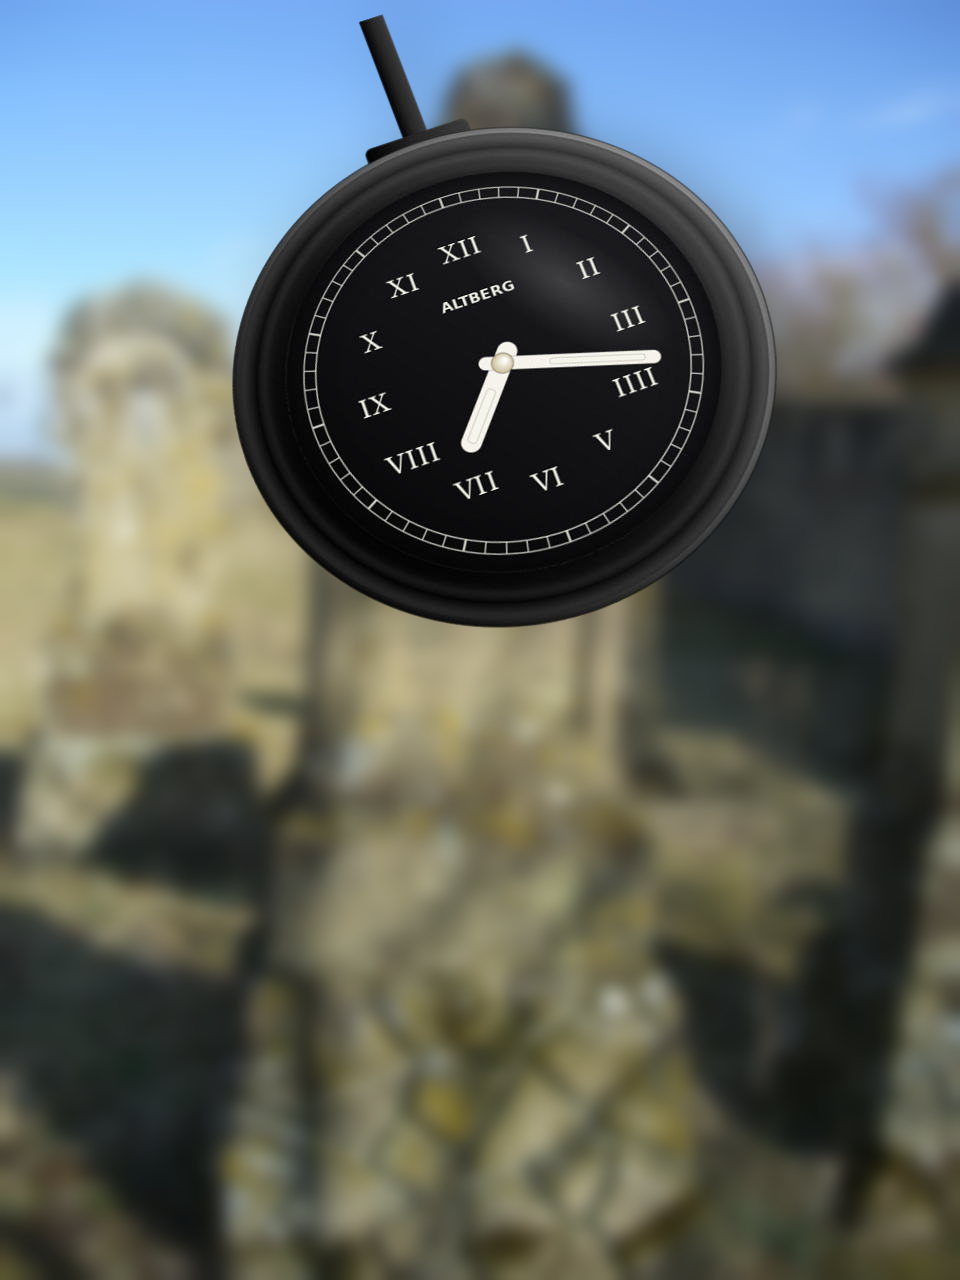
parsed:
7:18
